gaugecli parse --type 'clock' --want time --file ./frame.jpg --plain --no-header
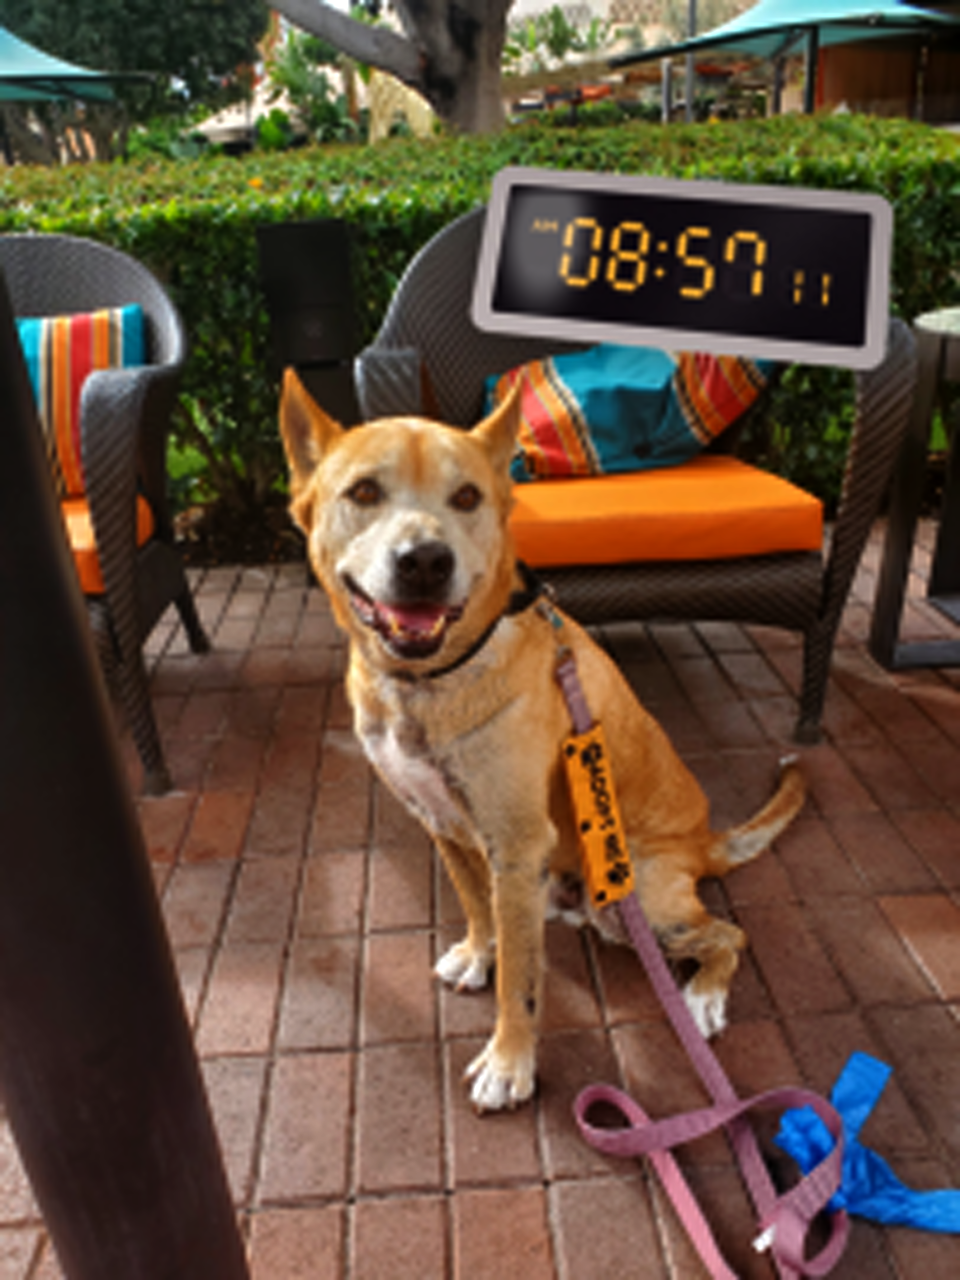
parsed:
8:57:11
